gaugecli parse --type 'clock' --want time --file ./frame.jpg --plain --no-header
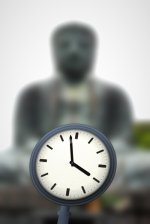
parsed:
3:58
